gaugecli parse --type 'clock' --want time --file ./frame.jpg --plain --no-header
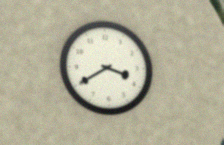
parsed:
3:40
